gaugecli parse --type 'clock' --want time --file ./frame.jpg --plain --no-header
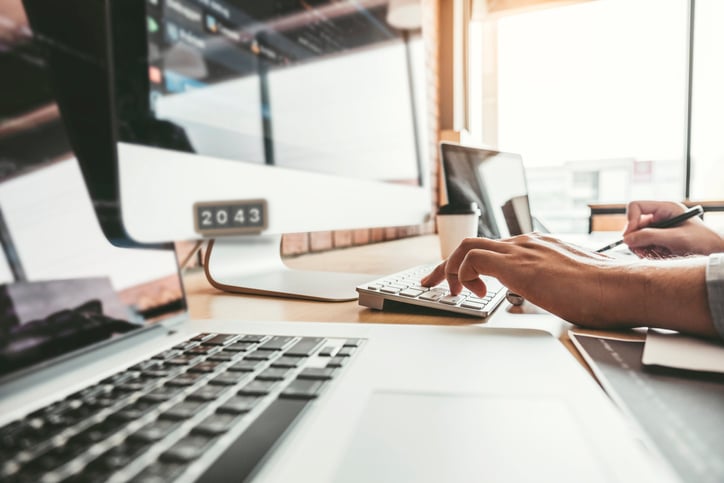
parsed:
20:43
